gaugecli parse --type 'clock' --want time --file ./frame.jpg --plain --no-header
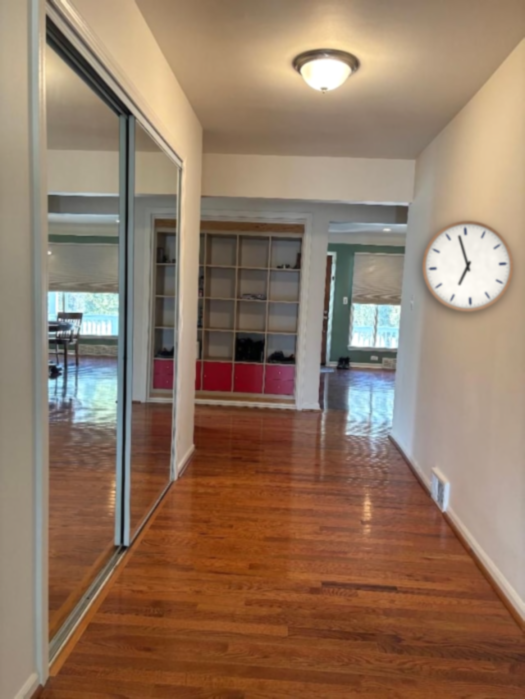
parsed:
6:58
